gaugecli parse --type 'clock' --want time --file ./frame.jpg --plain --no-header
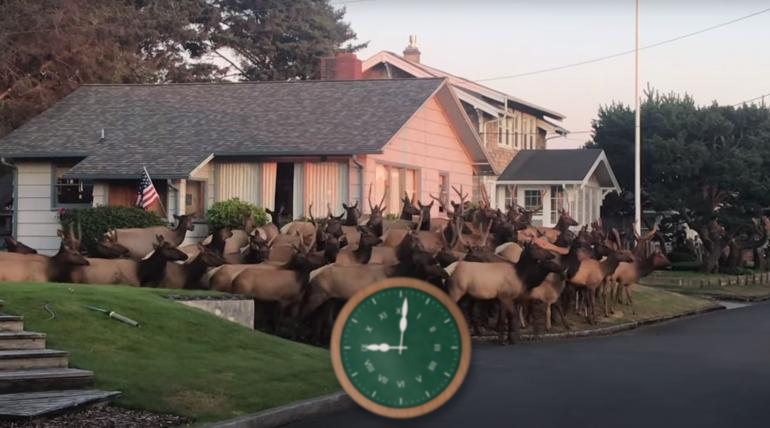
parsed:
9:01
